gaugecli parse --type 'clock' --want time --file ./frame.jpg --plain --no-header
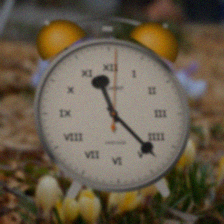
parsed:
11:23:01
